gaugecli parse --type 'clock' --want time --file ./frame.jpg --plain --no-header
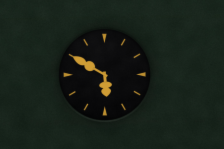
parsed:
5:50
